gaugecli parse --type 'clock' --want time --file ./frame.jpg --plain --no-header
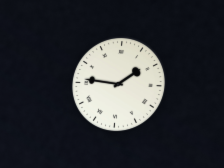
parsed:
1:46
